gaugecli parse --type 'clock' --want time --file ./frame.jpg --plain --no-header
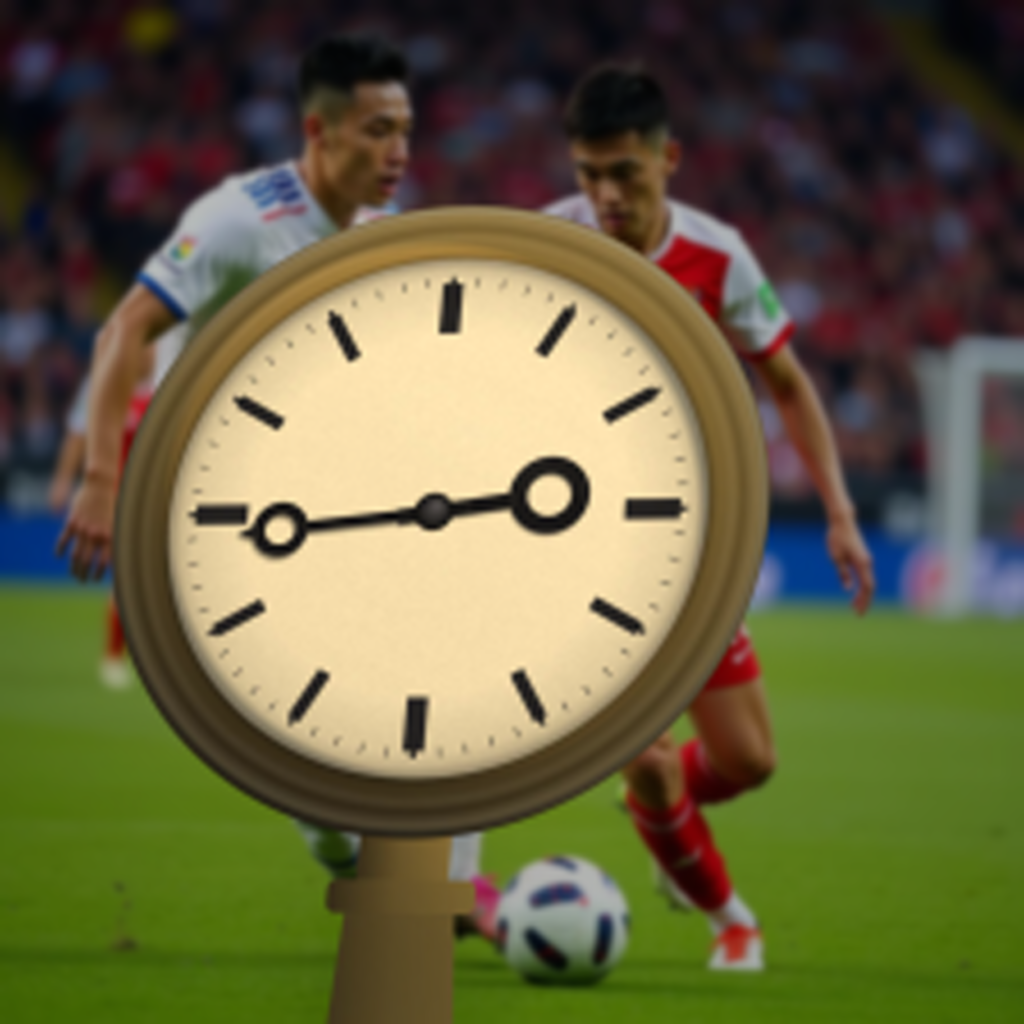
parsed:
2:44
